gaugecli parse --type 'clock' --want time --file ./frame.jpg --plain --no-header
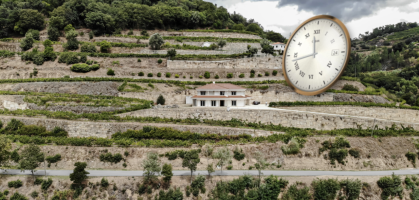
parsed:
11:43
